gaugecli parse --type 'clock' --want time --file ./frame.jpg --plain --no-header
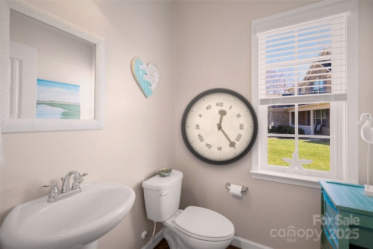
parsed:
12:24
